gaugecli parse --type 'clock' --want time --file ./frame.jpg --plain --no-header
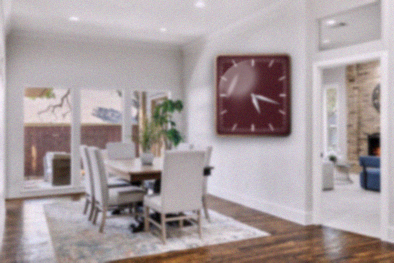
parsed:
5:18
